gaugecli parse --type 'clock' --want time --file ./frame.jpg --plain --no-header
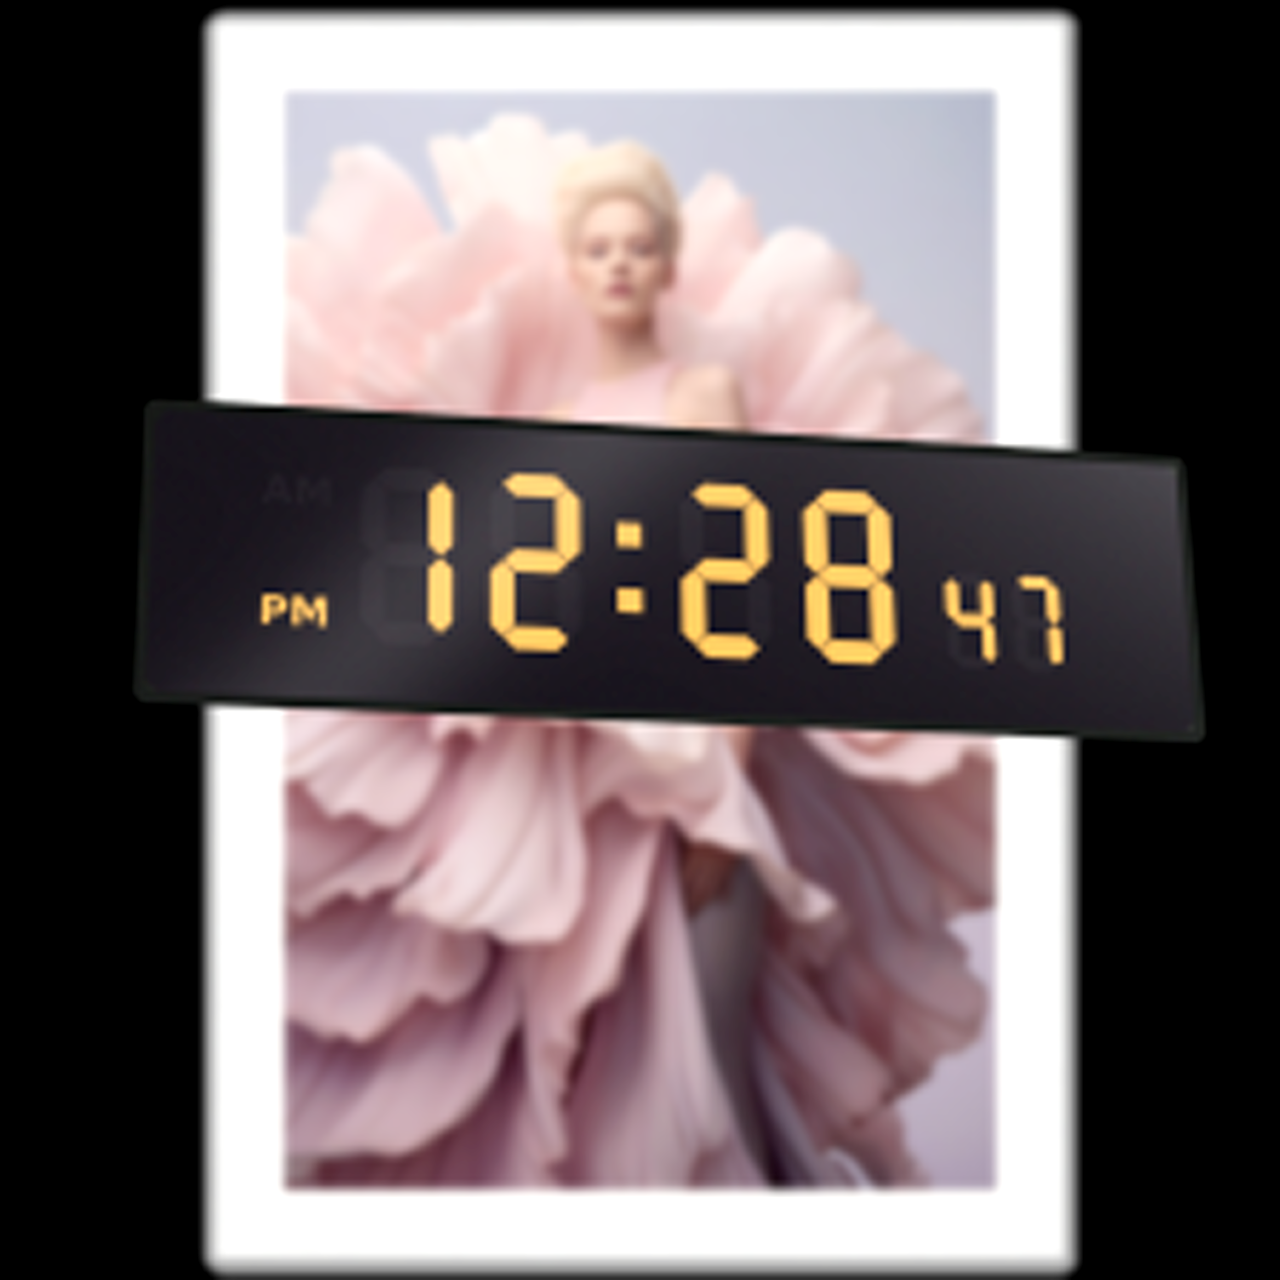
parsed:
12:28:47
